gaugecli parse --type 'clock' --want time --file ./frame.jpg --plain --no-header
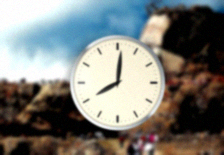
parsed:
8:01
